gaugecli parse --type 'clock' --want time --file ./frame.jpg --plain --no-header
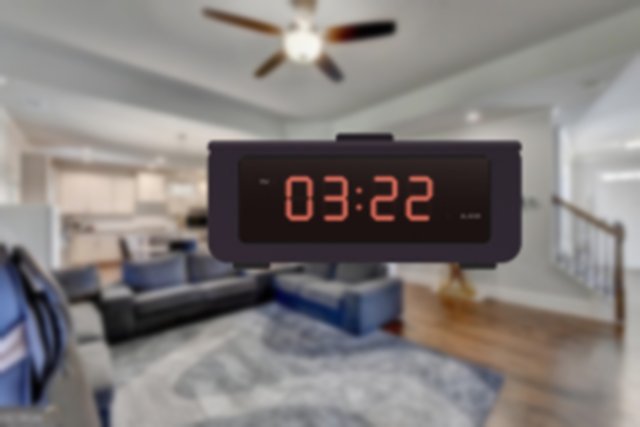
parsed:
3:22
